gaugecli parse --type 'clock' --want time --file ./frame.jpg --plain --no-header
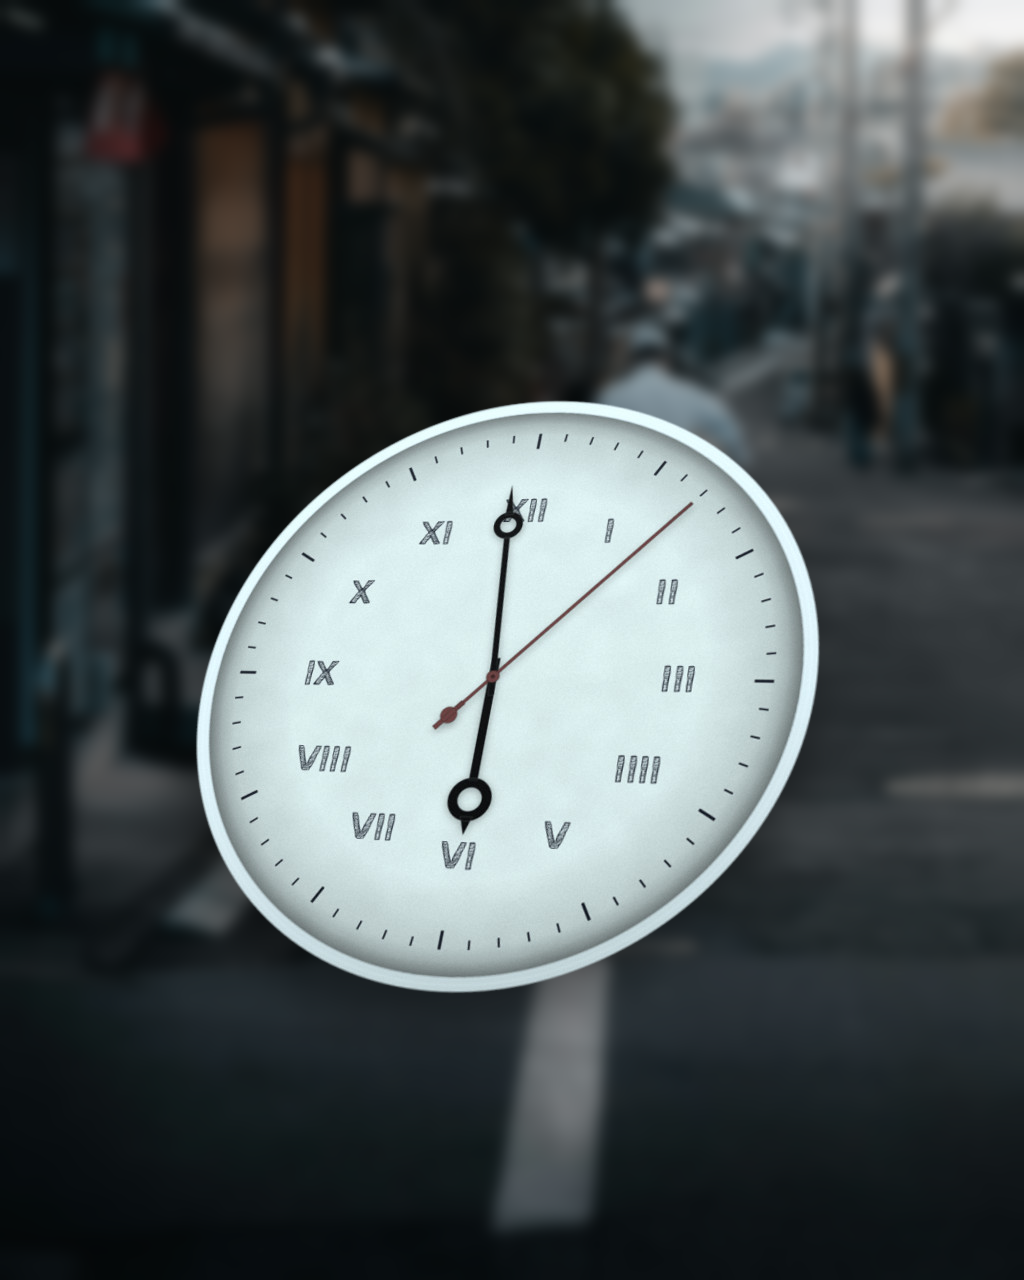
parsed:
5:59:07
